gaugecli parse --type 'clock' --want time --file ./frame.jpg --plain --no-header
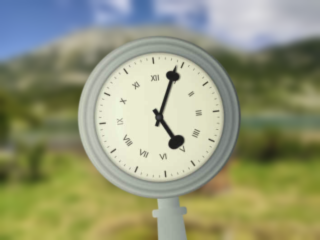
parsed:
5:04
